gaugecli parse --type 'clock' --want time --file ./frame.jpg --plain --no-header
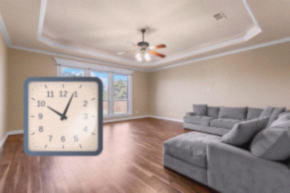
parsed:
10:04
